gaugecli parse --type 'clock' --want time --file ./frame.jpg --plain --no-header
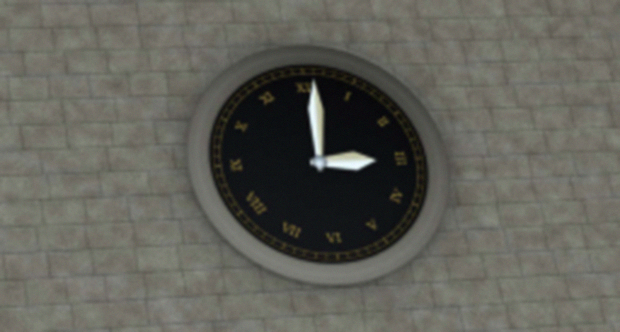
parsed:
3:01
